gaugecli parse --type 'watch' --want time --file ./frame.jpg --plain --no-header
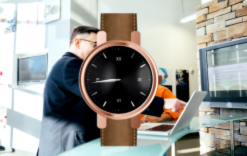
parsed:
8:44
